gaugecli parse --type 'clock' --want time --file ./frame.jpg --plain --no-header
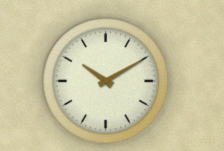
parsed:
10:10
